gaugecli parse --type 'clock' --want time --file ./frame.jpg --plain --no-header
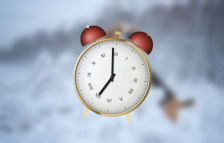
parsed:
6:59
